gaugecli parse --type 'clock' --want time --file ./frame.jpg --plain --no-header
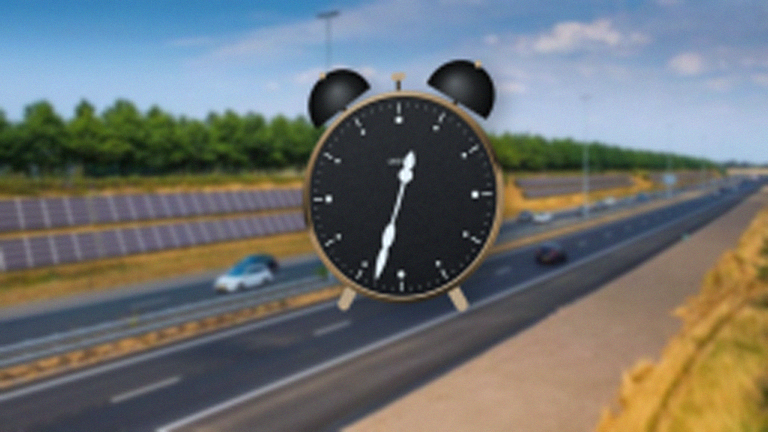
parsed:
12:33
